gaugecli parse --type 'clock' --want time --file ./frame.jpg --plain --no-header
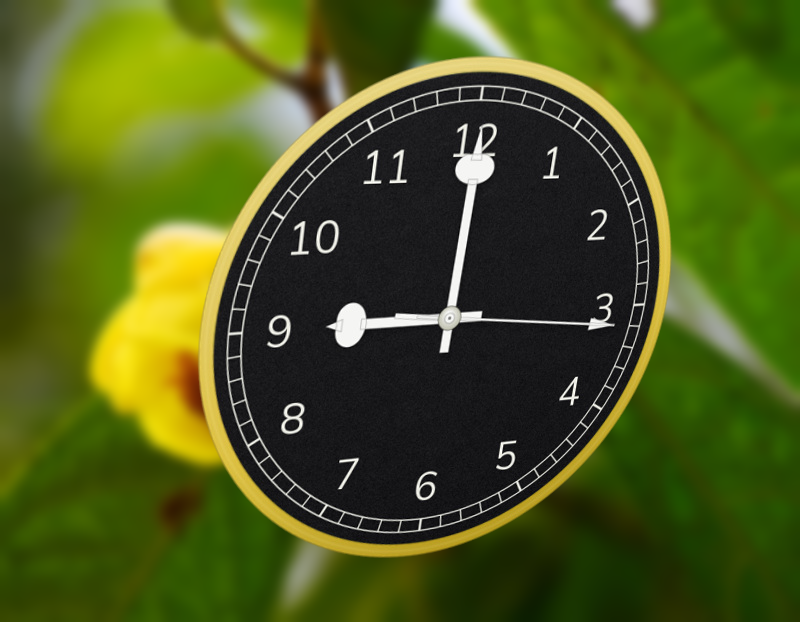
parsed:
9:00:16
